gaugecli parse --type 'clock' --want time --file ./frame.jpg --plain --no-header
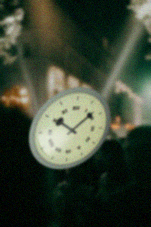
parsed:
10:08
